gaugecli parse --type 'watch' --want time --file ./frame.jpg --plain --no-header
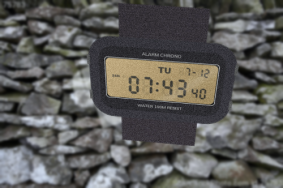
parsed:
7:43:40
